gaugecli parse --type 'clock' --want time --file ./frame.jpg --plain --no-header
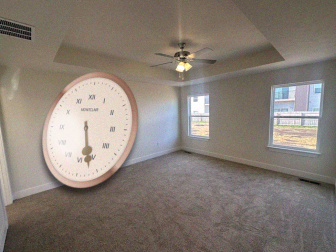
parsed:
5:27
